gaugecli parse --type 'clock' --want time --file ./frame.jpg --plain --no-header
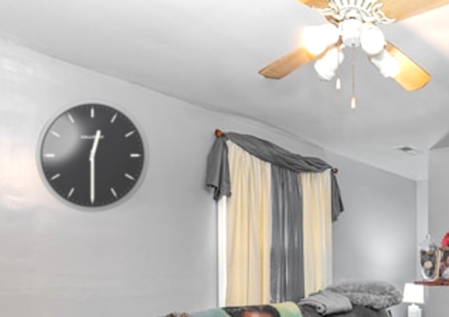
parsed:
12:30
